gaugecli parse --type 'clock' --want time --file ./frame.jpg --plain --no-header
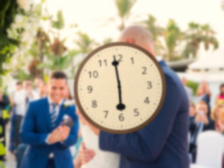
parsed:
5:59
